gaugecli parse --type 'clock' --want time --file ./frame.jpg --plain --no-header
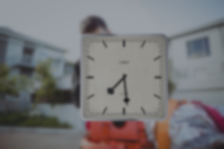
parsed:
7:29
